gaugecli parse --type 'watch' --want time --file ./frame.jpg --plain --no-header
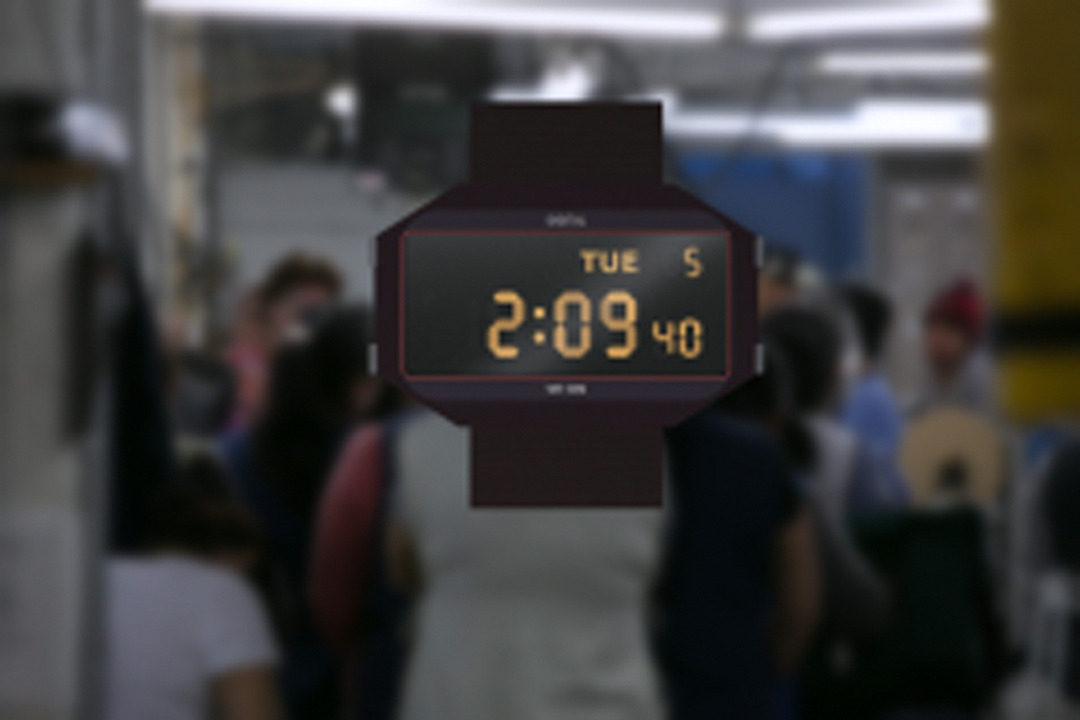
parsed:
2:09:40
